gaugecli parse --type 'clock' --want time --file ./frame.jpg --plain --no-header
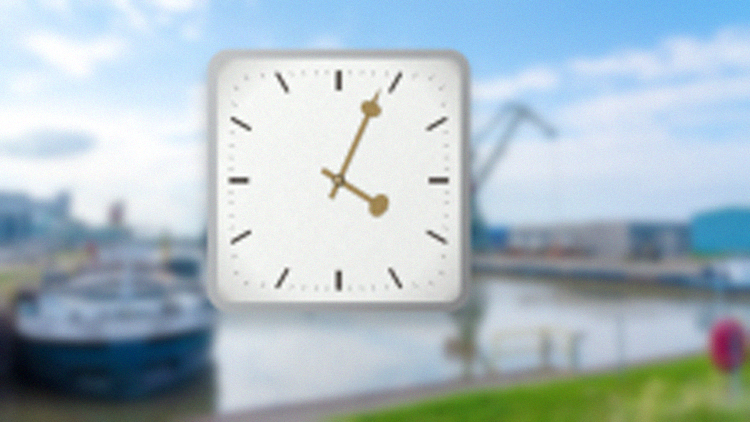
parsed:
4:04
